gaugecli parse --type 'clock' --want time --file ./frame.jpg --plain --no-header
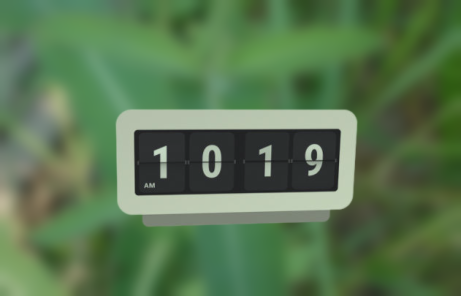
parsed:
10:19
